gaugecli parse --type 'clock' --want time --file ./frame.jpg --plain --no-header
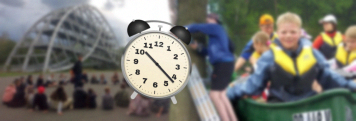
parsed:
10:22
